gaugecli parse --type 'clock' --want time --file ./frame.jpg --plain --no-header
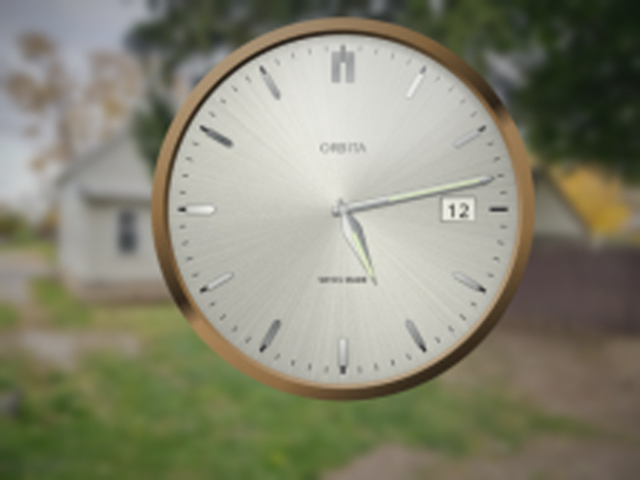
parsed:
5:13
